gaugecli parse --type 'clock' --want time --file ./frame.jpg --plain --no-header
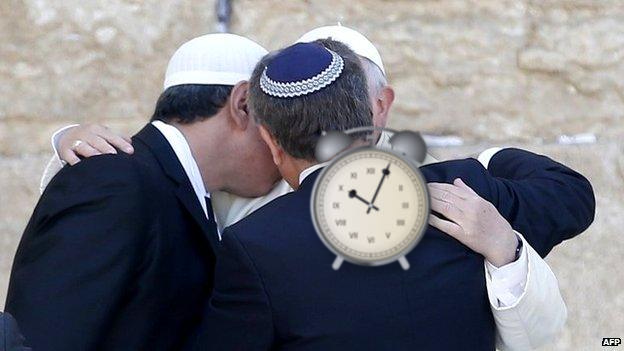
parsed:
10:04
